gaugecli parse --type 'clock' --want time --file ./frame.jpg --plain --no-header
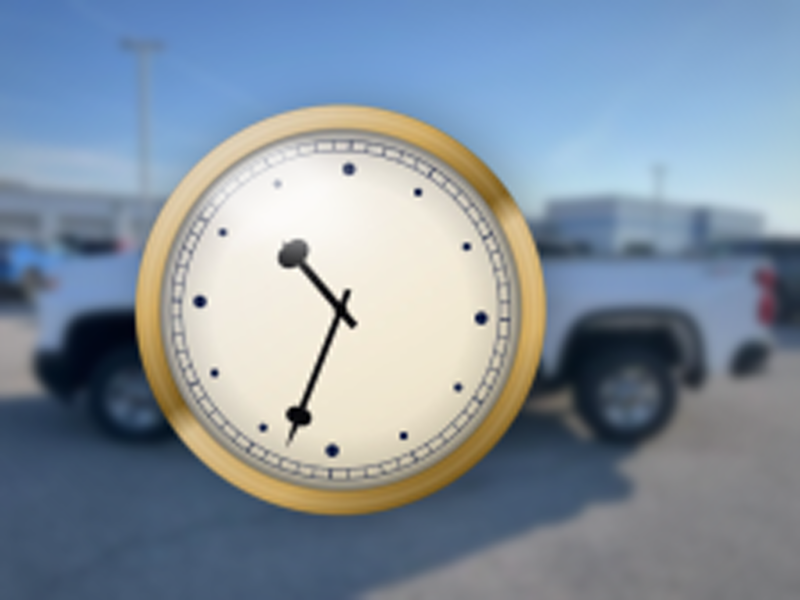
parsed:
10:33
